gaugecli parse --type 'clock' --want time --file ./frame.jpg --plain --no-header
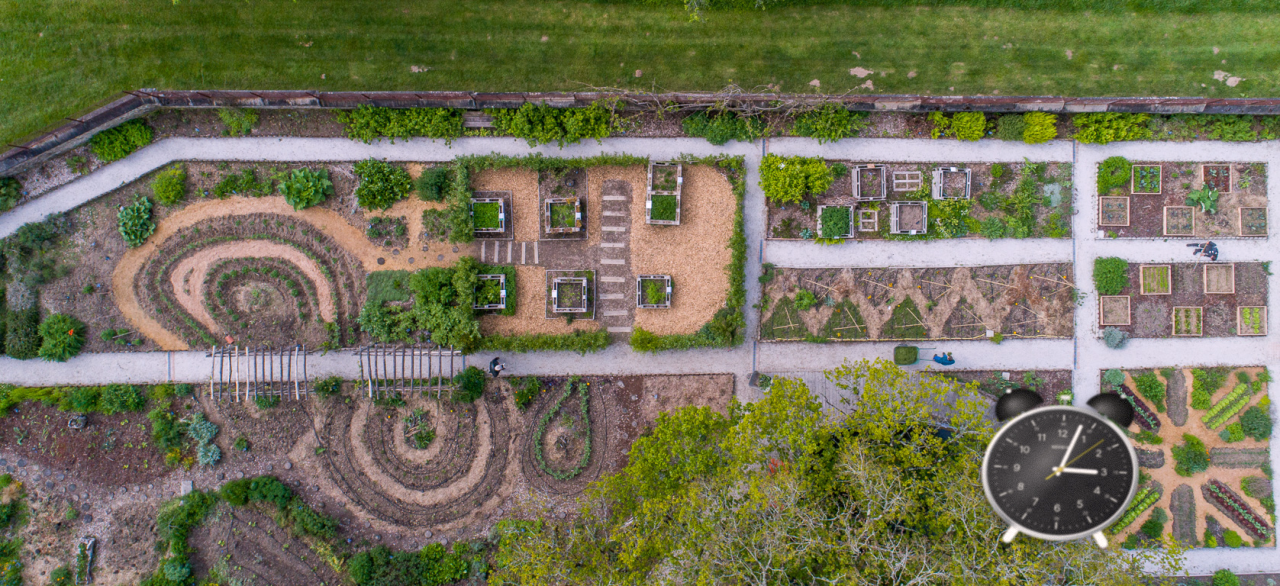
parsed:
3:03:08
